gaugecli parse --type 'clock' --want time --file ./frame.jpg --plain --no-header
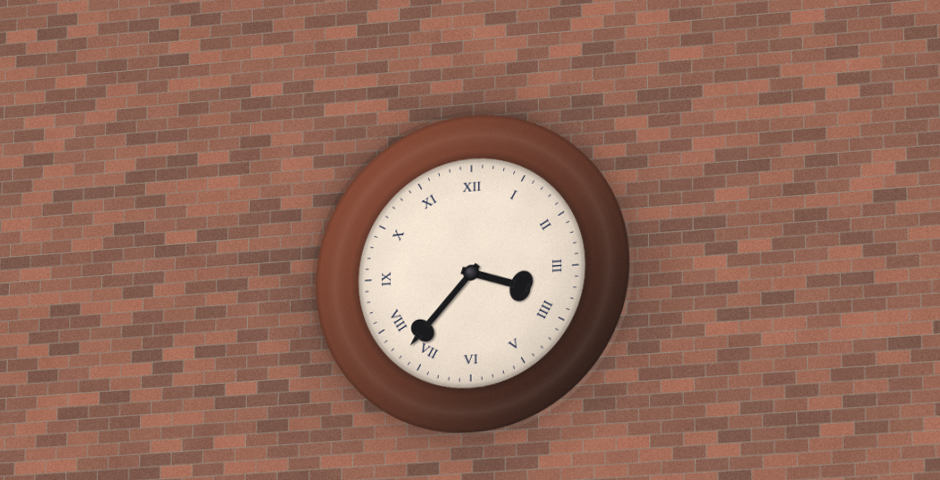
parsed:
3:37
